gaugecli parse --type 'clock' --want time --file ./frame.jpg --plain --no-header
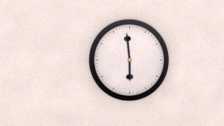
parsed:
5:59
